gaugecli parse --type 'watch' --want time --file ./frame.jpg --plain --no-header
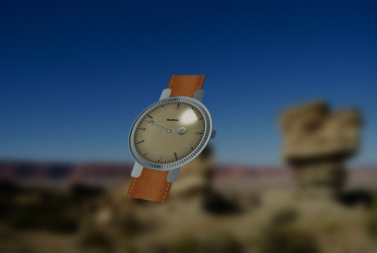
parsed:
2:48
